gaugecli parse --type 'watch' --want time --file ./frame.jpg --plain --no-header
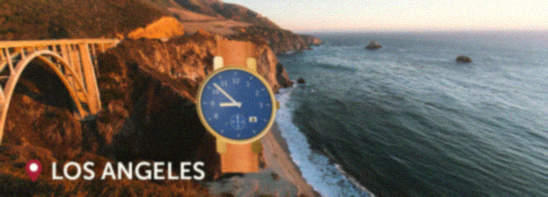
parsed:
8:52
